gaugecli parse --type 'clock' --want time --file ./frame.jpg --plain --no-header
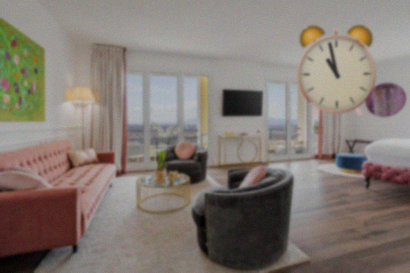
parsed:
10:58
